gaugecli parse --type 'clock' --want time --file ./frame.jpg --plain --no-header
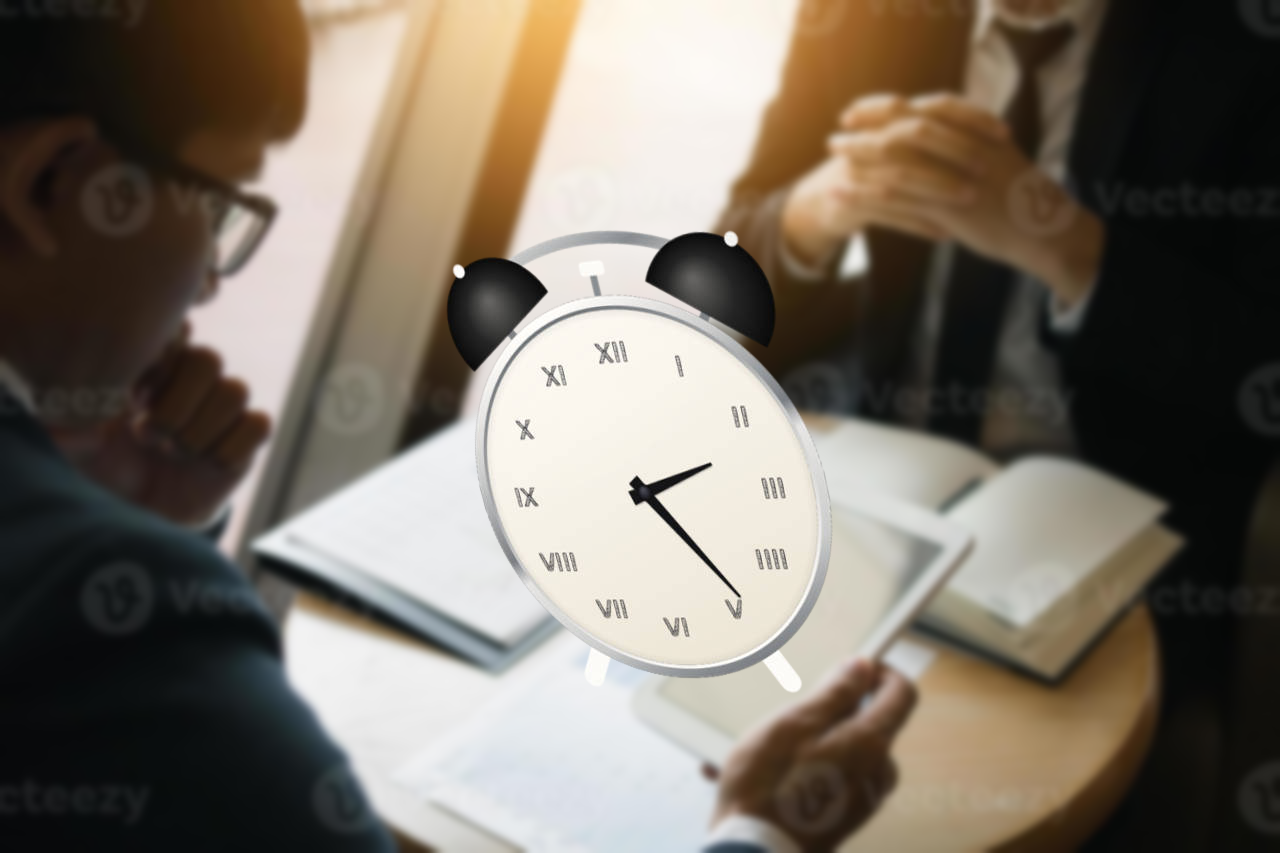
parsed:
2:24
